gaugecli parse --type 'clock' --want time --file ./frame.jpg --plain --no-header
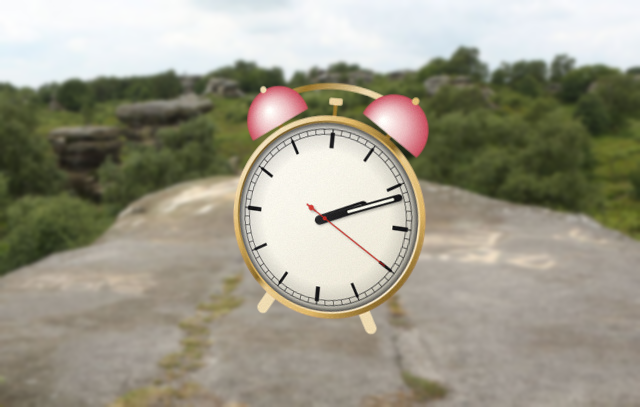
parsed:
2:11:20
